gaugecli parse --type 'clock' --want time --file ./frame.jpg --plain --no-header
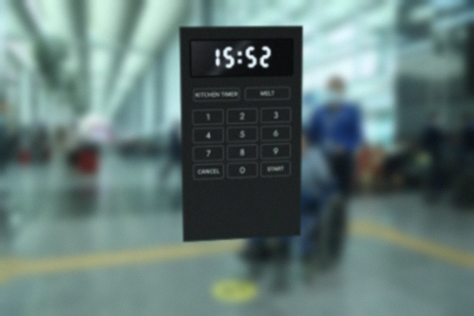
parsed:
15:52
